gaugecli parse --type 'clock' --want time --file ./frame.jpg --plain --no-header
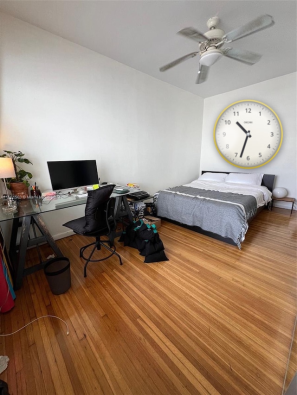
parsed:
10:33
